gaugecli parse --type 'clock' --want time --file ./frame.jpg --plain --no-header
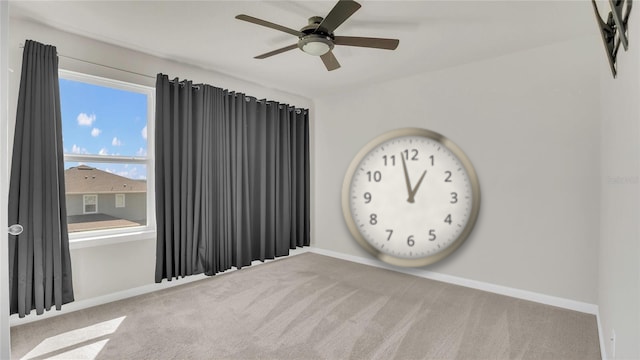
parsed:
12:58
